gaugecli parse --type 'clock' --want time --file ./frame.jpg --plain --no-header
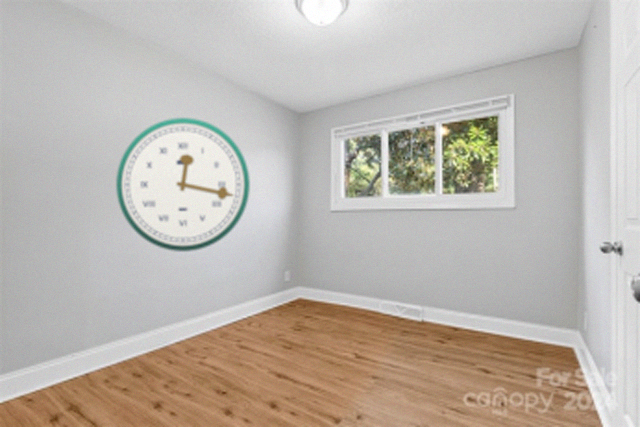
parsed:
12:17
